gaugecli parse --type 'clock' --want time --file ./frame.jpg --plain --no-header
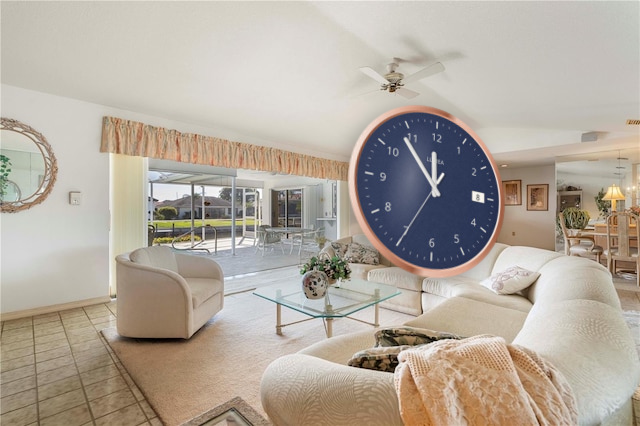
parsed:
11:53:35
